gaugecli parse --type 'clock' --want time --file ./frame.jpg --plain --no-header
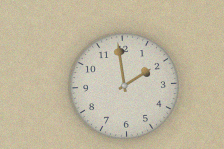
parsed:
1:59
